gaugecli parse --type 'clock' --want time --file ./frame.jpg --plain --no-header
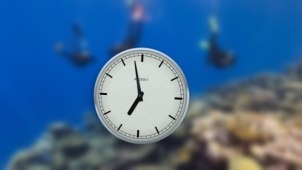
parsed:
6:58
